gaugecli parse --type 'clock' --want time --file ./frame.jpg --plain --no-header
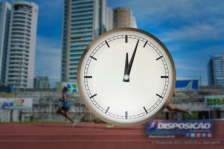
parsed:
12:03
